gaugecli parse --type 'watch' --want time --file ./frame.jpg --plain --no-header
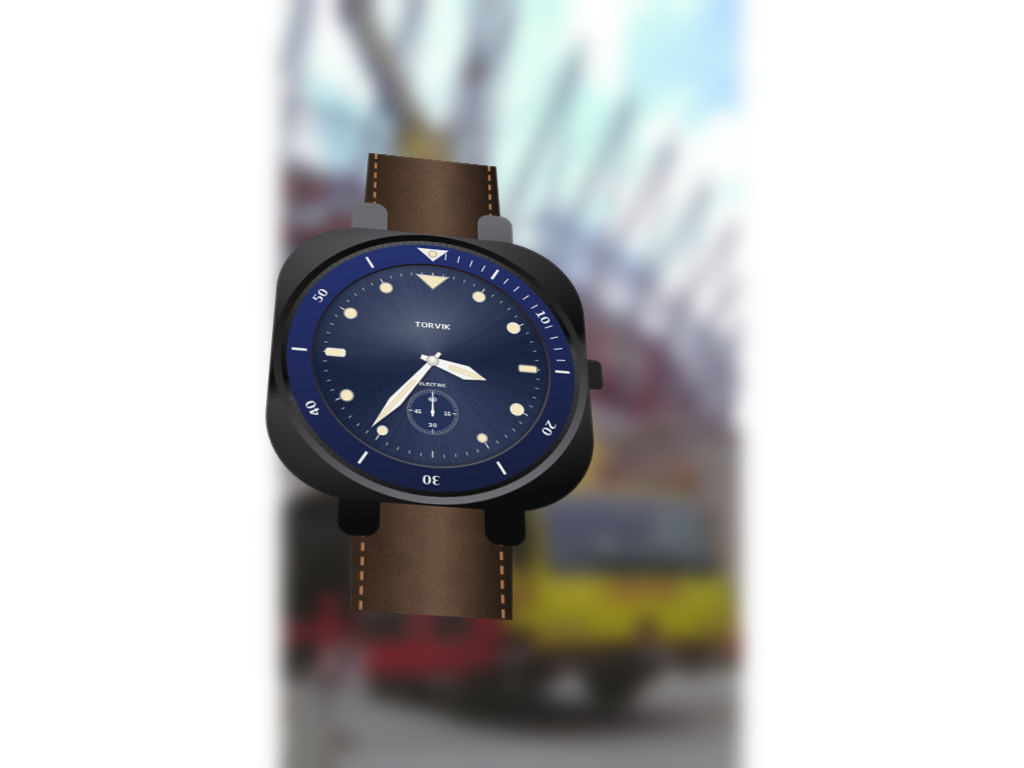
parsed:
3:36
